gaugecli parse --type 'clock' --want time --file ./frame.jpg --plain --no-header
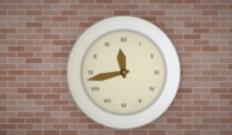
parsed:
11:43
